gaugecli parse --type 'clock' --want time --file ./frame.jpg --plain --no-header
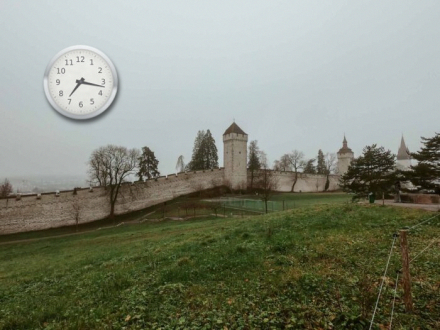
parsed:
7:17
